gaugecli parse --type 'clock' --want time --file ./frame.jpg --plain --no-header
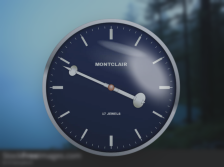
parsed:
3:49
